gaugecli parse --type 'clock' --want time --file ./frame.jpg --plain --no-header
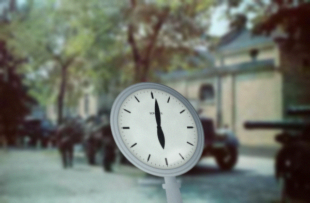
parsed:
6:01
